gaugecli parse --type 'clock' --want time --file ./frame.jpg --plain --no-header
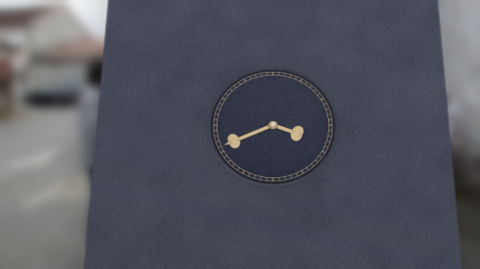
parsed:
3:41
